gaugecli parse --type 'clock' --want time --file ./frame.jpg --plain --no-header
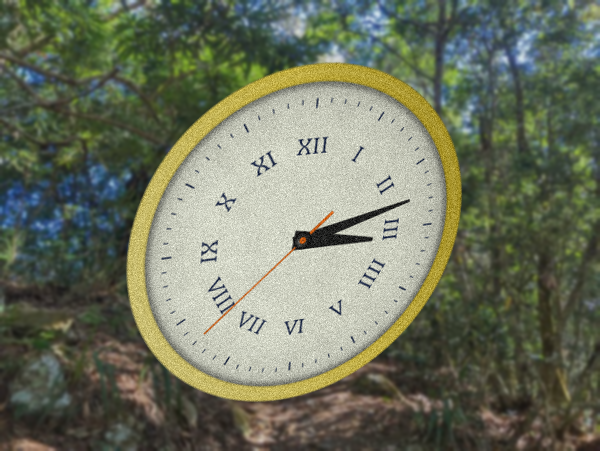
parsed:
3:12:38
